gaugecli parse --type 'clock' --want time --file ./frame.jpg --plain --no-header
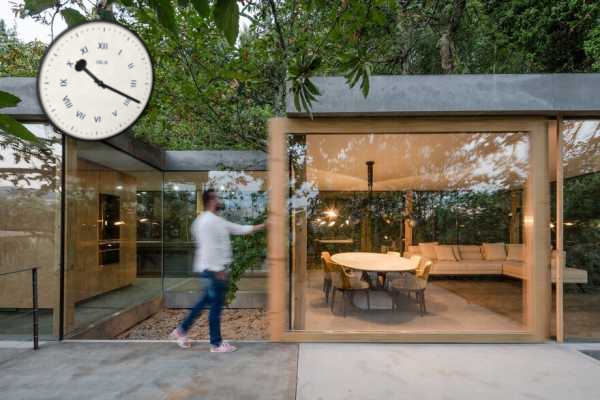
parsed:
10:19
